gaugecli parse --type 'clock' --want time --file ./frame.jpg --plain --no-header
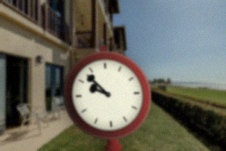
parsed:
9:53
